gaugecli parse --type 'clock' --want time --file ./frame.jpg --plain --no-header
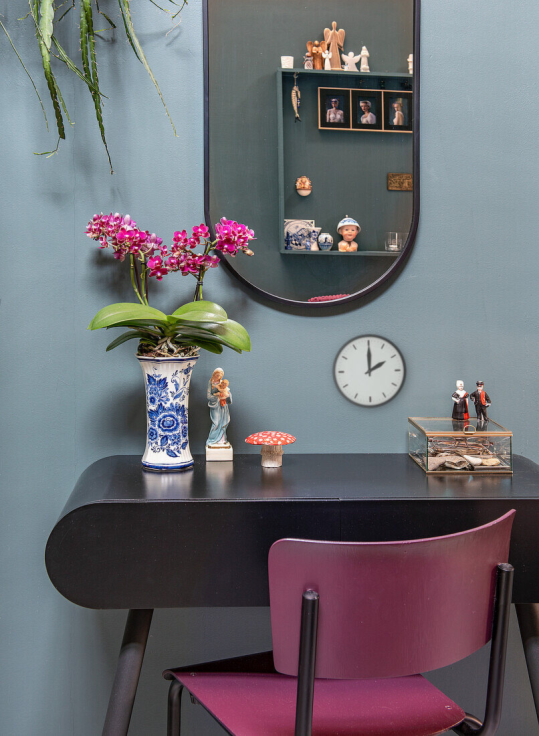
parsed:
2:00
